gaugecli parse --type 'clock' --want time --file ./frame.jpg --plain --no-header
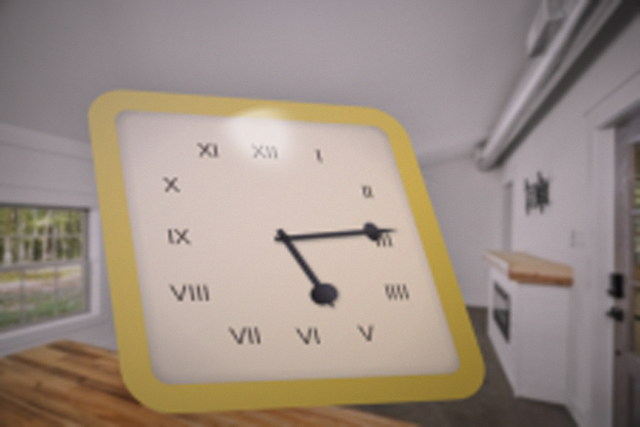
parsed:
5:14
